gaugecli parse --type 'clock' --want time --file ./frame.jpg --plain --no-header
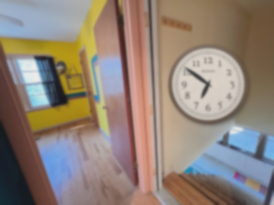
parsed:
6:51
